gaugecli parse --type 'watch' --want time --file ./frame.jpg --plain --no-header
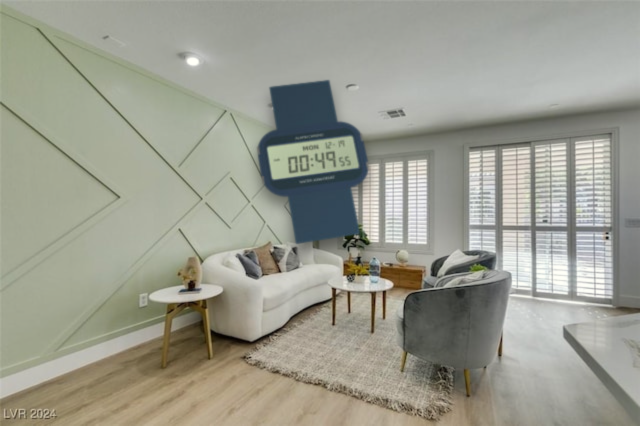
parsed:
0:49
